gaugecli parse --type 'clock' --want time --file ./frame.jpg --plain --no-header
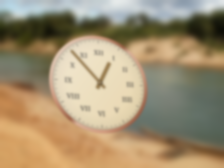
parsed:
12:53
